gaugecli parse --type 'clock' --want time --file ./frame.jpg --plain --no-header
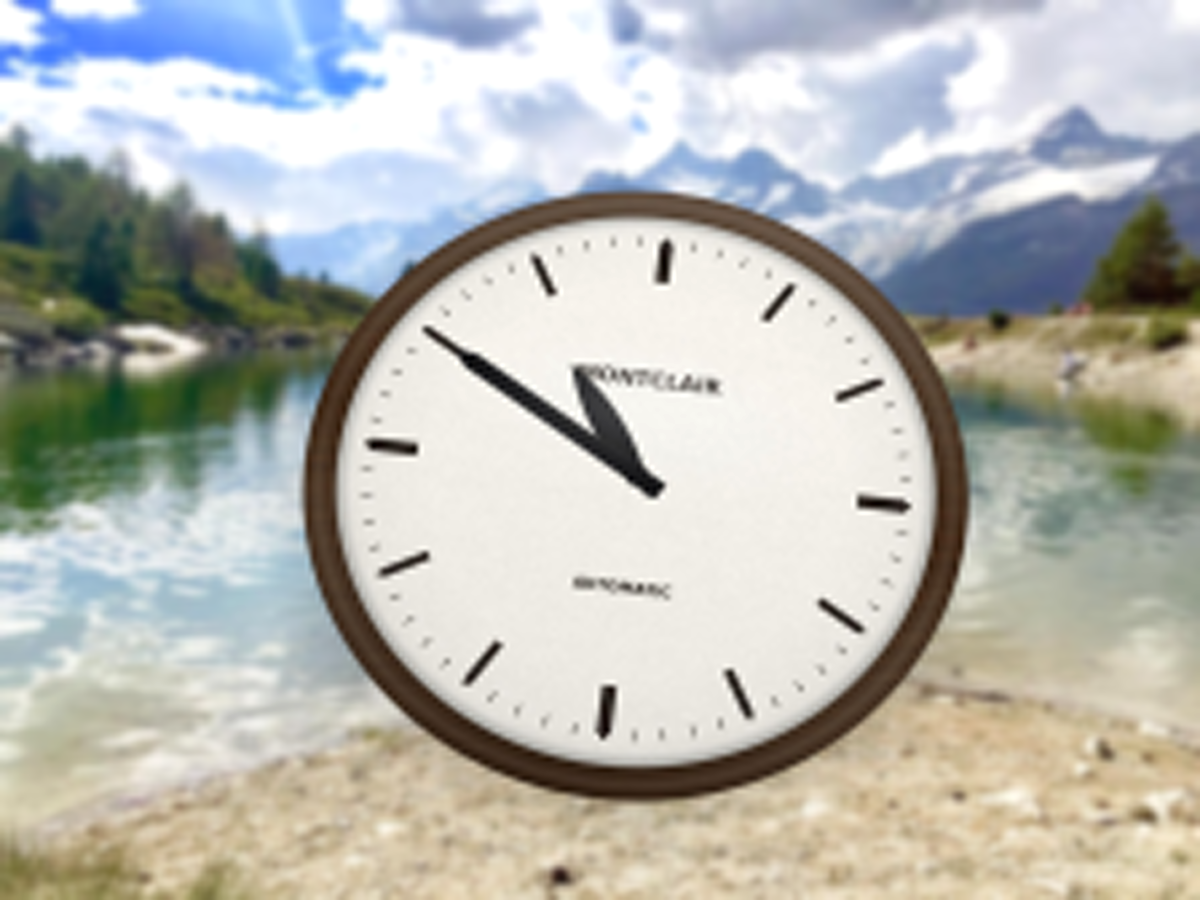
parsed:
10:50
